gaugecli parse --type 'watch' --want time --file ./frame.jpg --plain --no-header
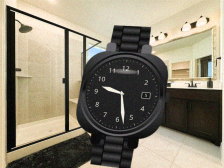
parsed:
9:28
